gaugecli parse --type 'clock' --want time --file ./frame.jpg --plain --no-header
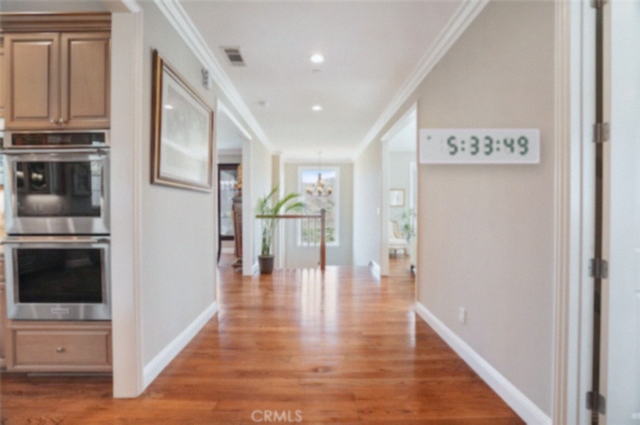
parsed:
5:33:49
